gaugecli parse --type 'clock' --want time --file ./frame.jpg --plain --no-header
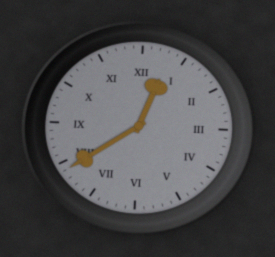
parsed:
12:39
